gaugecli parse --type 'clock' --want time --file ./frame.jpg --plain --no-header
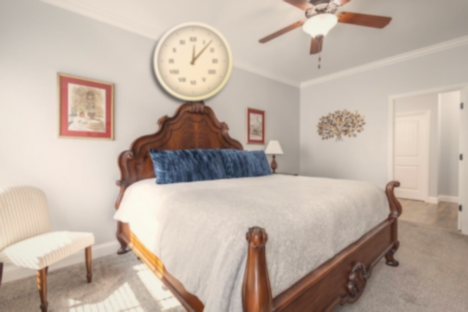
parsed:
12:07
